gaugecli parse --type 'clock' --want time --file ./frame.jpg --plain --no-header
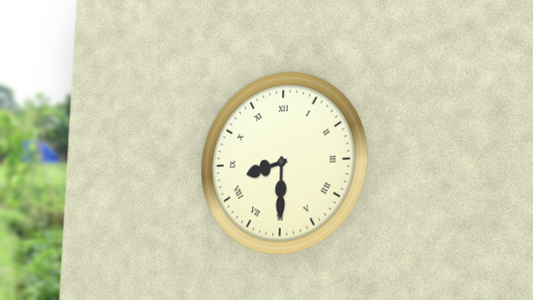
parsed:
8:30
